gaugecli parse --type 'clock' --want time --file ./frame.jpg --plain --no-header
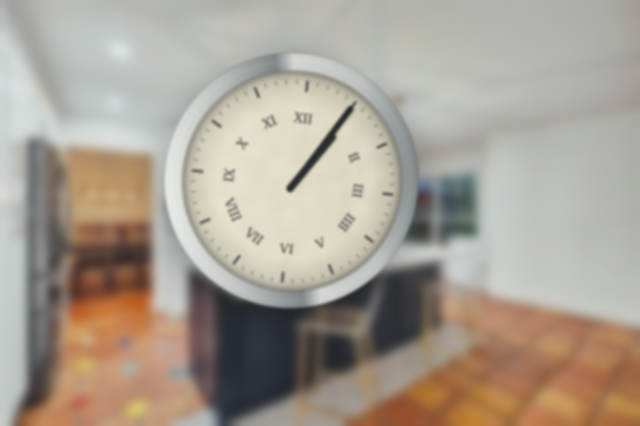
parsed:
1:05
